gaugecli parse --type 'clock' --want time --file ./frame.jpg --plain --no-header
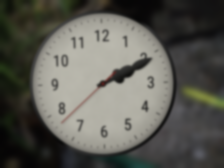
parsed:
2:10:38
